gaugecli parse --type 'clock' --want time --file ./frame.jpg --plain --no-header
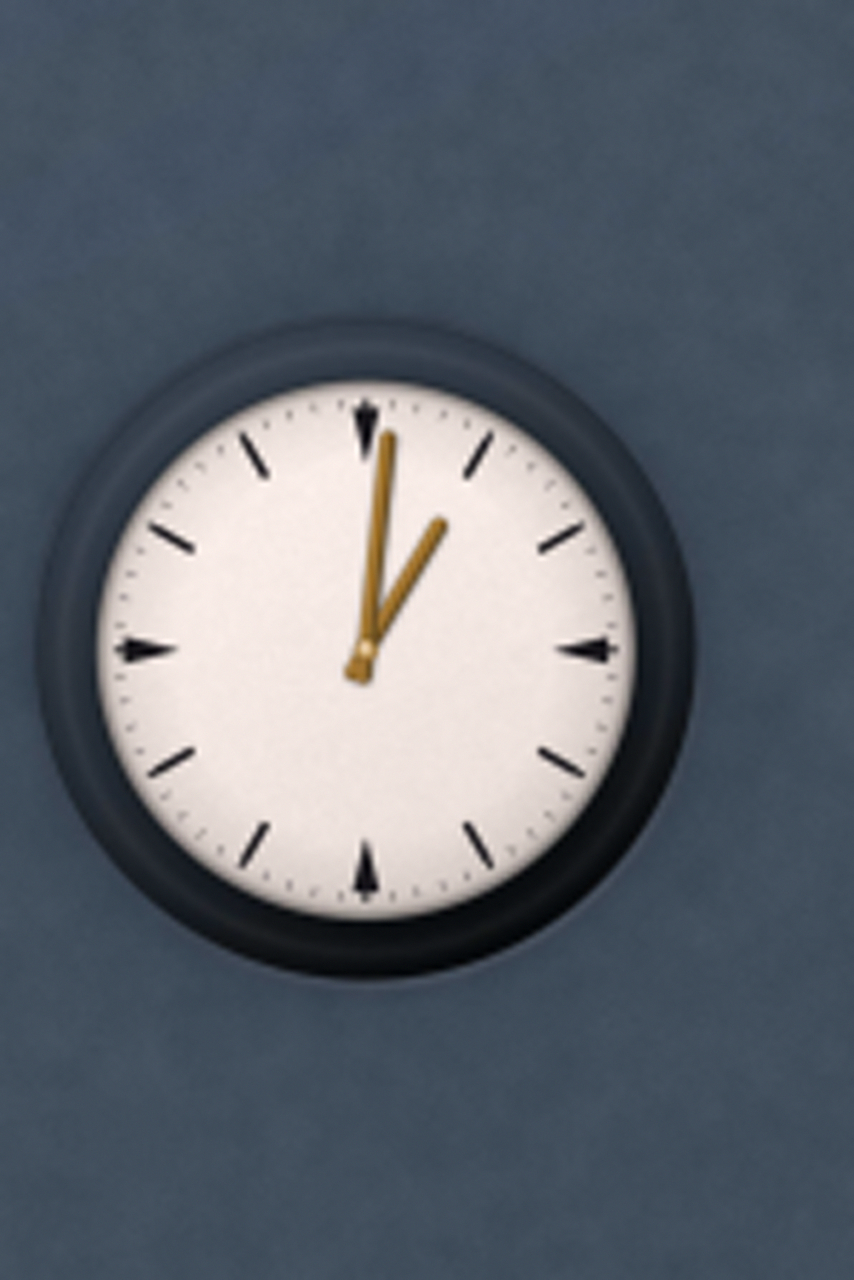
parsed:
1:01
